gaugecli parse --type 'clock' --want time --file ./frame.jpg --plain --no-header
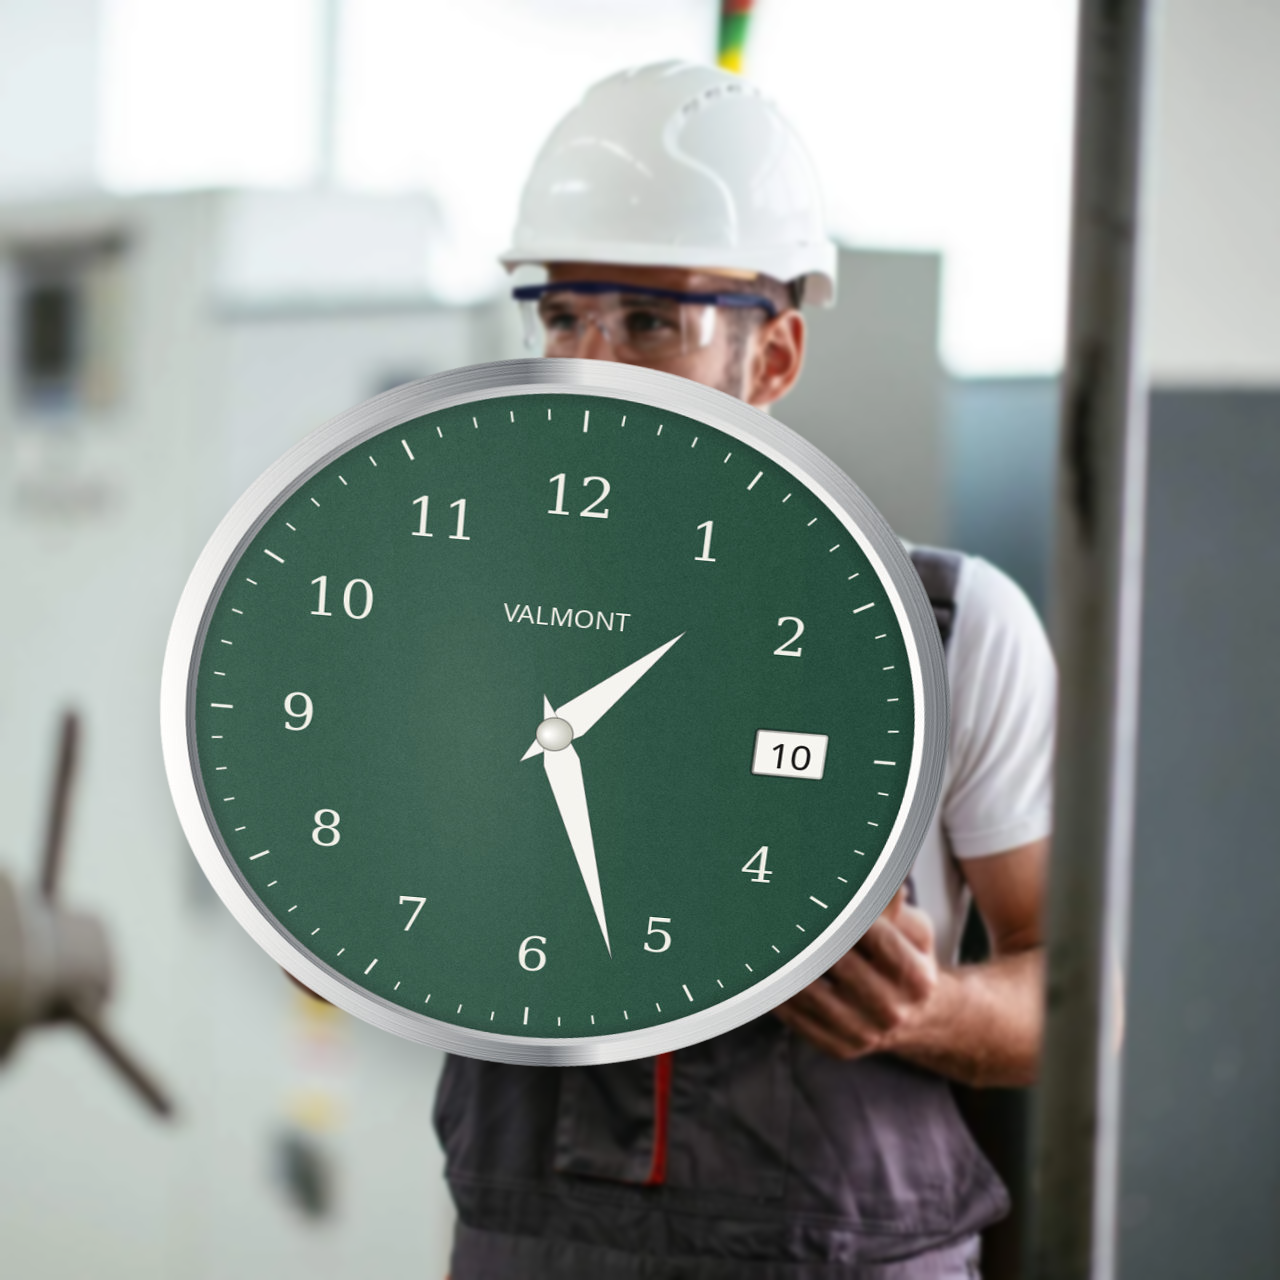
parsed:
1:27
